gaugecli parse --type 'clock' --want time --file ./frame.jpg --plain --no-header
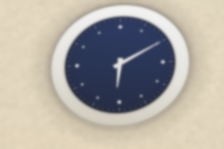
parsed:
6:10
